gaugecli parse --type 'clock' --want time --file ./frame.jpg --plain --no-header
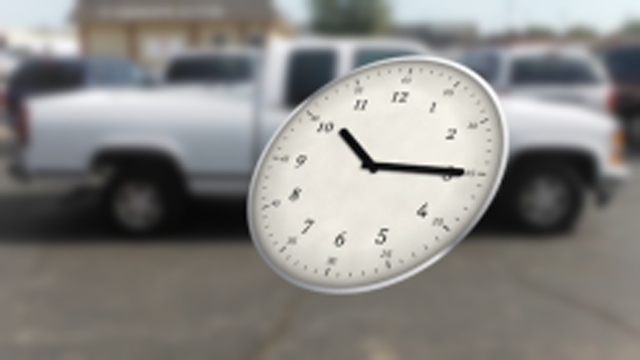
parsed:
10:15
